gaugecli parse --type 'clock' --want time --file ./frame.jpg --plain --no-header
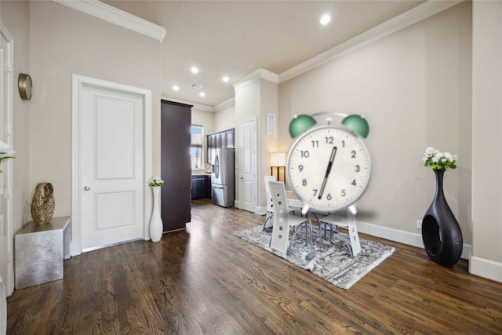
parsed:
12:33
